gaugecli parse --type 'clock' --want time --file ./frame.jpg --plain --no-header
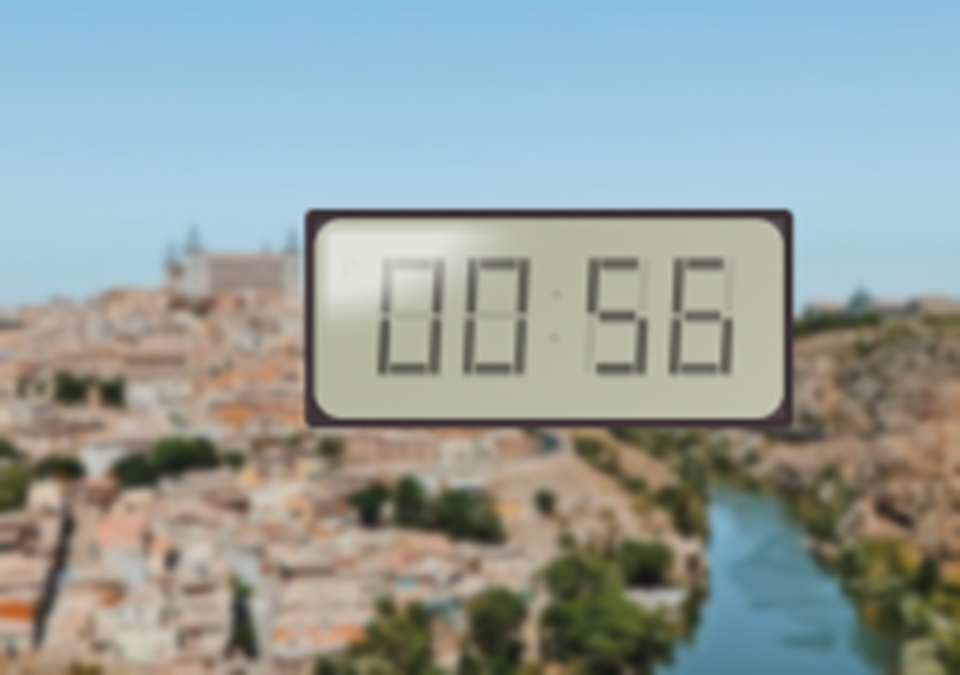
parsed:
0:56
